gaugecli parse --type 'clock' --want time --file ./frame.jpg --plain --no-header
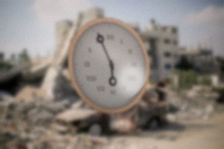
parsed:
5:56
